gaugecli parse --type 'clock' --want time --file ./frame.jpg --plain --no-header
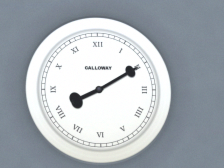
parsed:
8:10
